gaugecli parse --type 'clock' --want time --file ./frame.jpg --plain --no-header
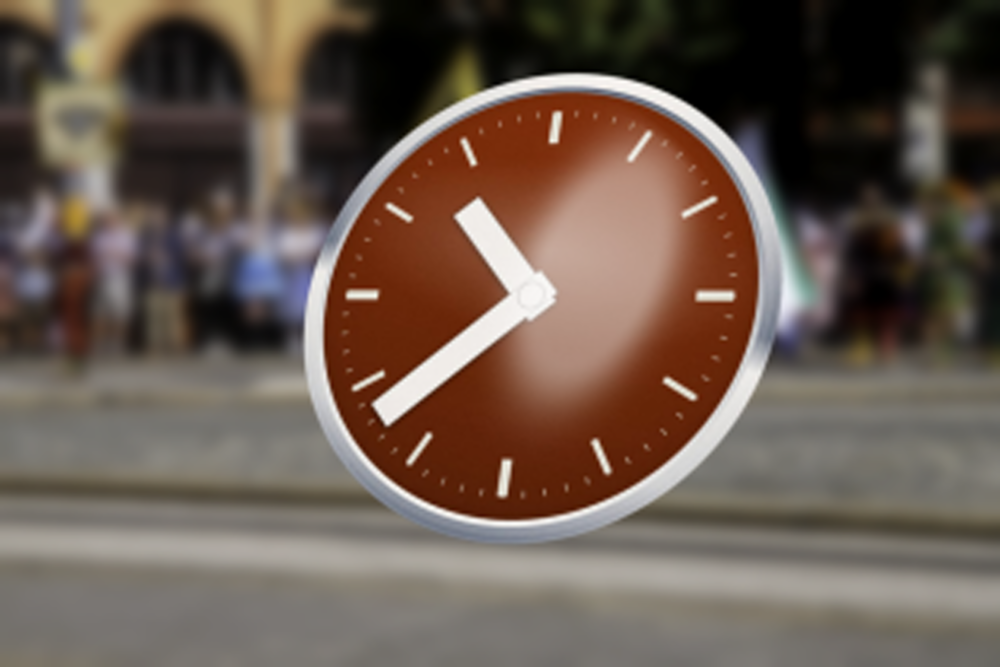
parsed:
10:38
